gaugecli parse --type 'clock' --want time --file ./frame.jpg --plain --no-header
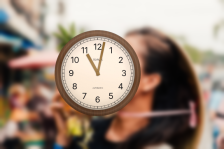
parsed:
11:02
